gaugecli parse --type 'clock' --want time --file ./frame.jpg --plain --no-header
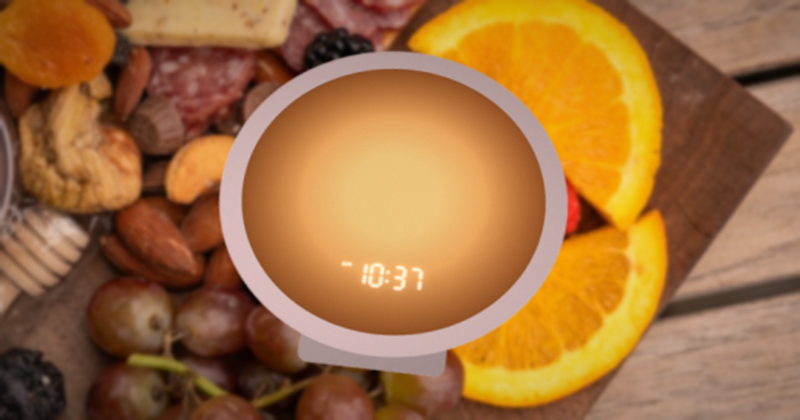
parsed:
10:37
